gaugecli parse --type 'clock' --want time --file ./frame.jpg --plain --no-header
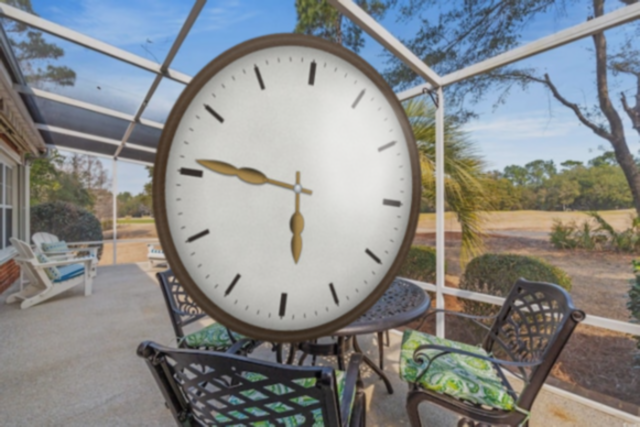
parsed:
5:46
